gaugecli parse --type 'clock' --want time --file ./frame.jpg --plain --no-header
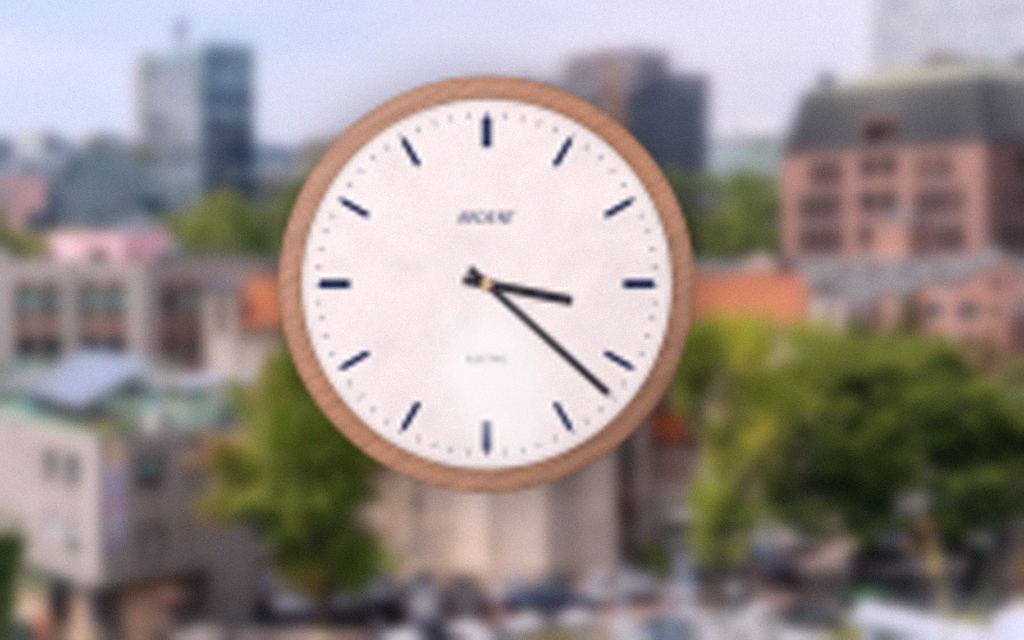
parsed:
3:22
